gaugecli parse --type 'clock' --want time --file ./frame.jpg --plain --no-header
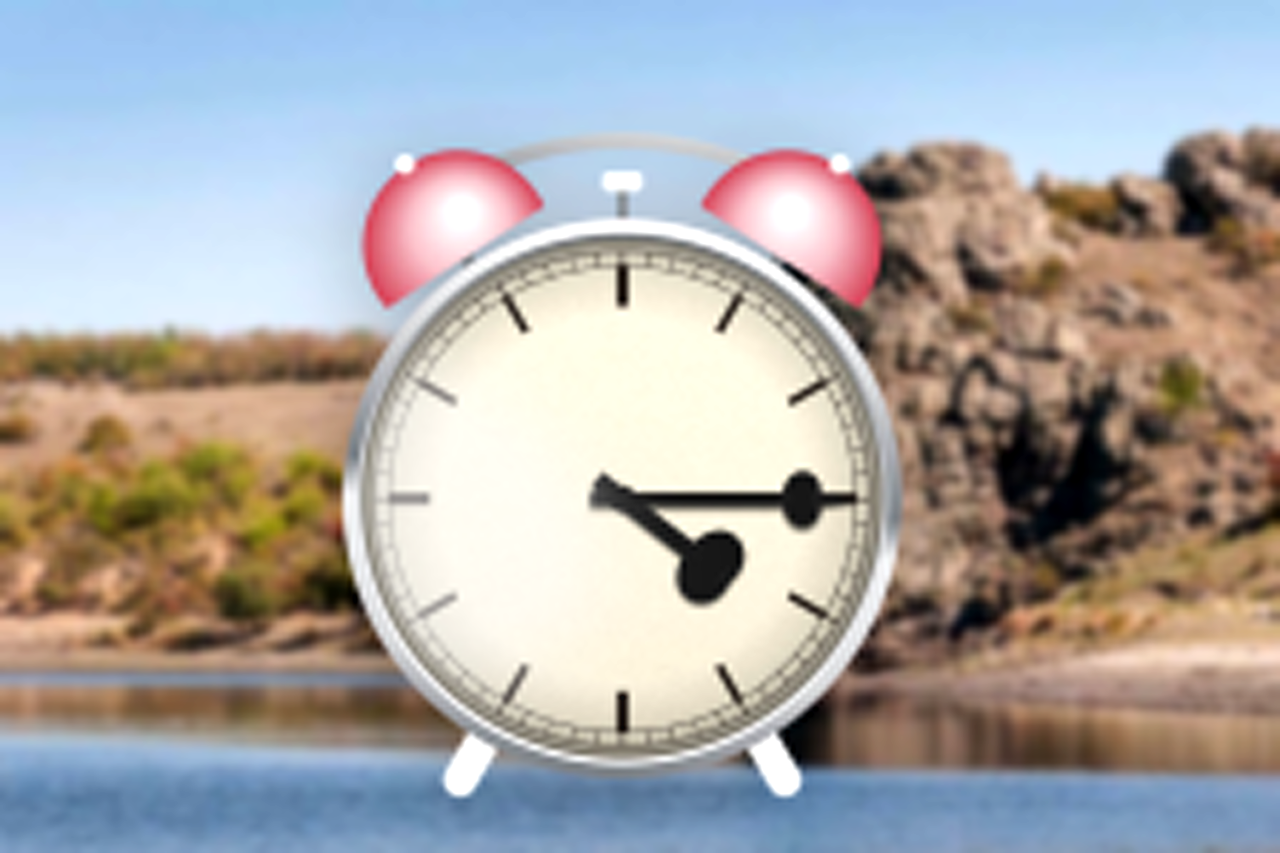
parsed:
4:15
